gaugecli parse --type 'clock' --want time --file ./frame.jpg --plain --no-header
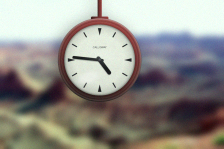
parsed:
4:46
